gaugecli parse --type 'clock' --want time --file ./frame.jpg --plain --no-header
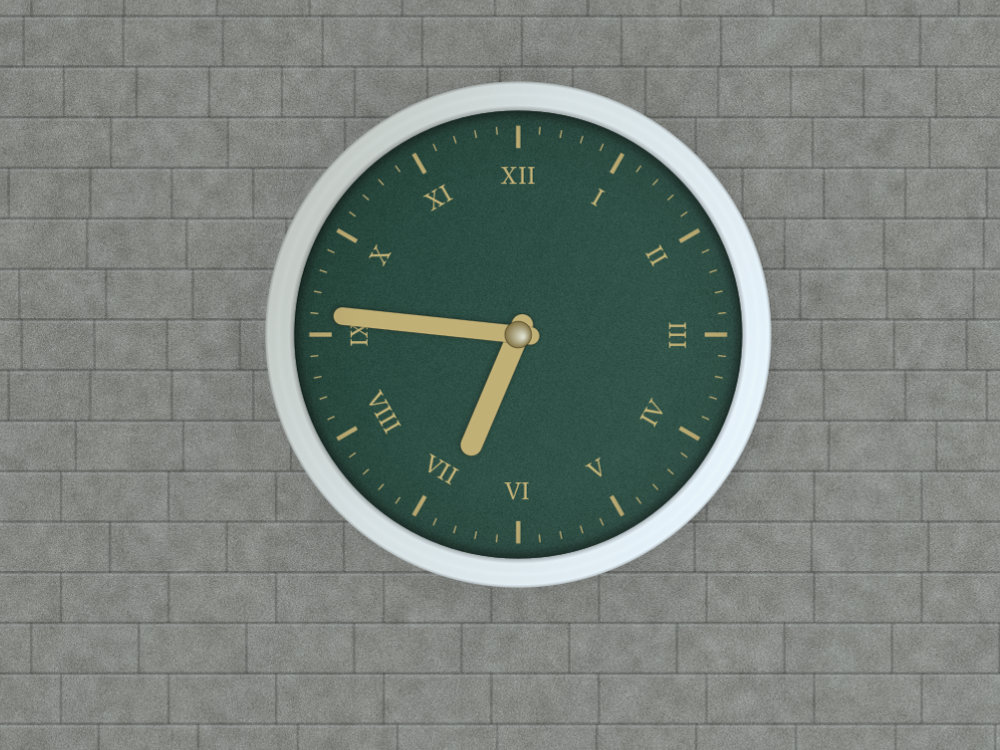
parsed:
6:46
